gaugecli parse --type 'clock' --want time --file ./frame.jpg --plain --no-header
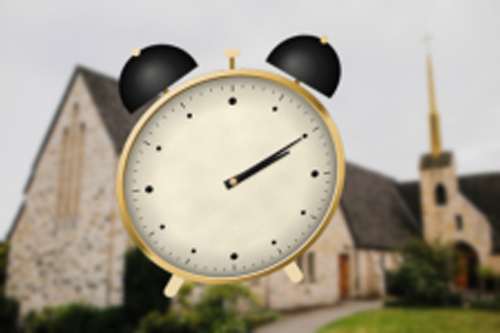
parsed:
2:10
